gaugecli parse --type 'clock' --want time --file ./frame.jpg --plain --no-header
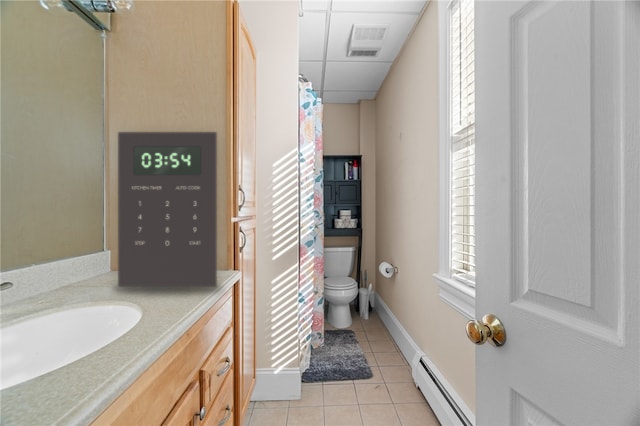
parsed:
3:54
